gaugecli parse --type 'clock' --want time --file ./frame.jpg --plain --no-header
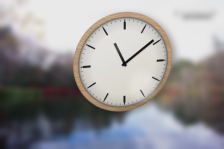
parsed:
11:09
